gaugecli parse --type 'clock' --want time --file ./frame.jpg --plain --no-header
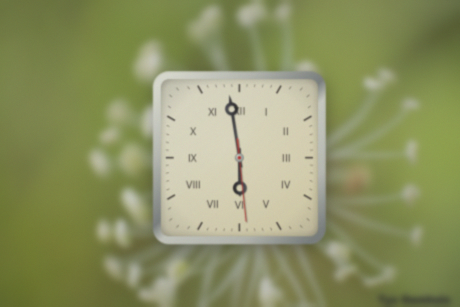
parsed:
5:58:29
